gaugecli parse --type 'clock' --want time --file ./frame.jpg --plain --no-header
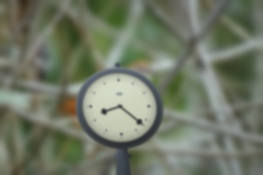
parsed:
8:22
